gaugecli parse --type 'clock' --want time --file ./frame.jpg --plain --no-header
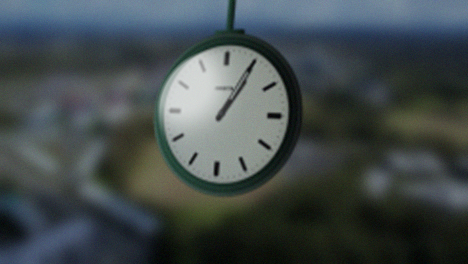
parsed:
1:05
